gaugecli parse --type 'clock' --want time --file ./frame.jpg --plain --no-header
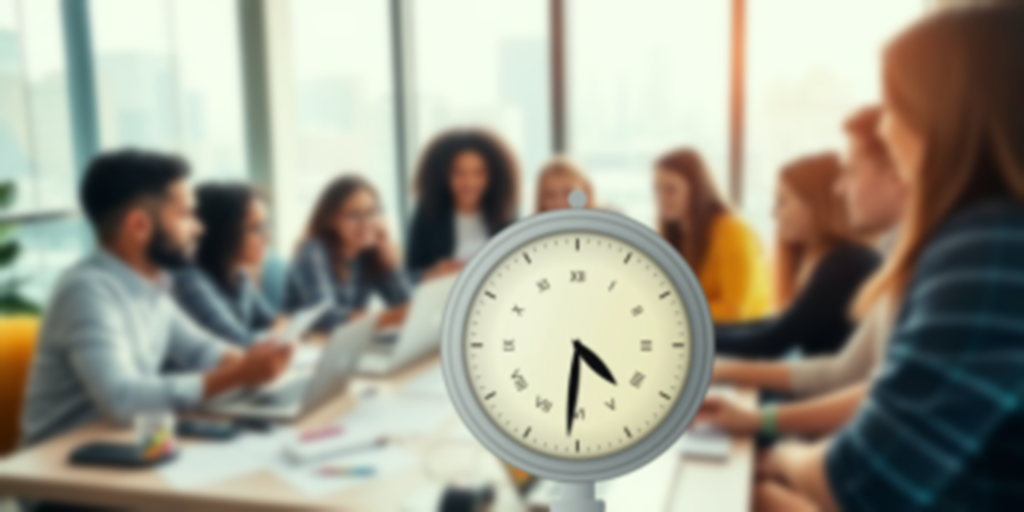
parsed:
4:31
